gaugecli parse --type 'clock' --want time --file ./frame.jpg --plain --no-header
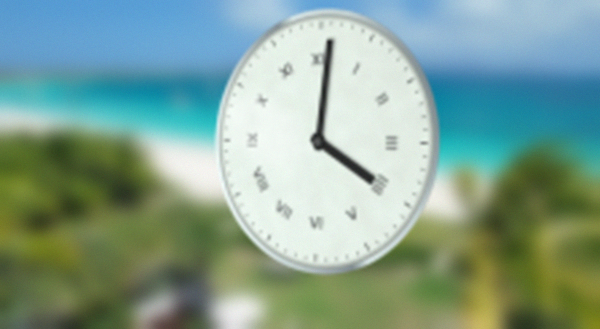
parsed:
4:01
